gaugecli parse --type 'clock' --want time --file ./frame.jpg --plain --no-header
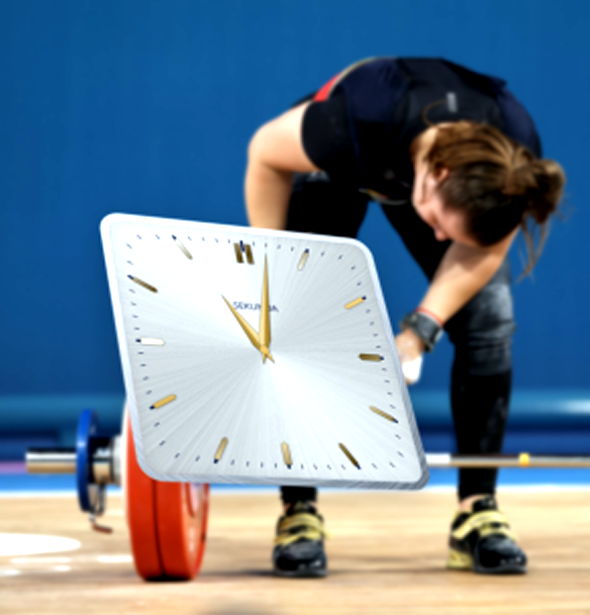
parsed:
11:02
